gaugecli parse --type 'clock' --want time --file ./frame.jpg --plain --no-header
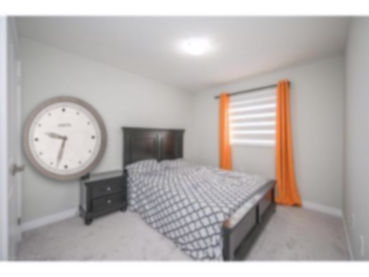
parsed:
9:33
